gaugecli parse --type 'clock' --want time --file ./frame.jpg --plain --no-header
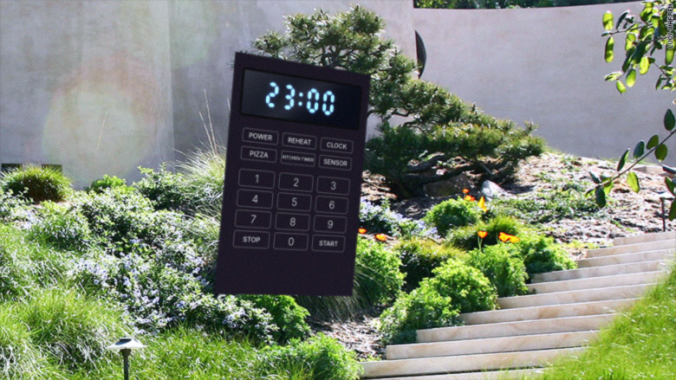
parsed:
23:00
